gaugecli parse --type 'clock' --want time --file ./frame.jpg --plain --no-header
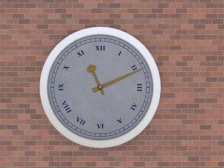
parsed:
11:11
